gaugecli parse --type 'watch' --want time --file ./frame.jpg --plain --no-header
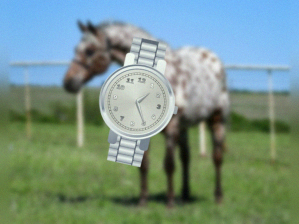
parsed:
1:25
